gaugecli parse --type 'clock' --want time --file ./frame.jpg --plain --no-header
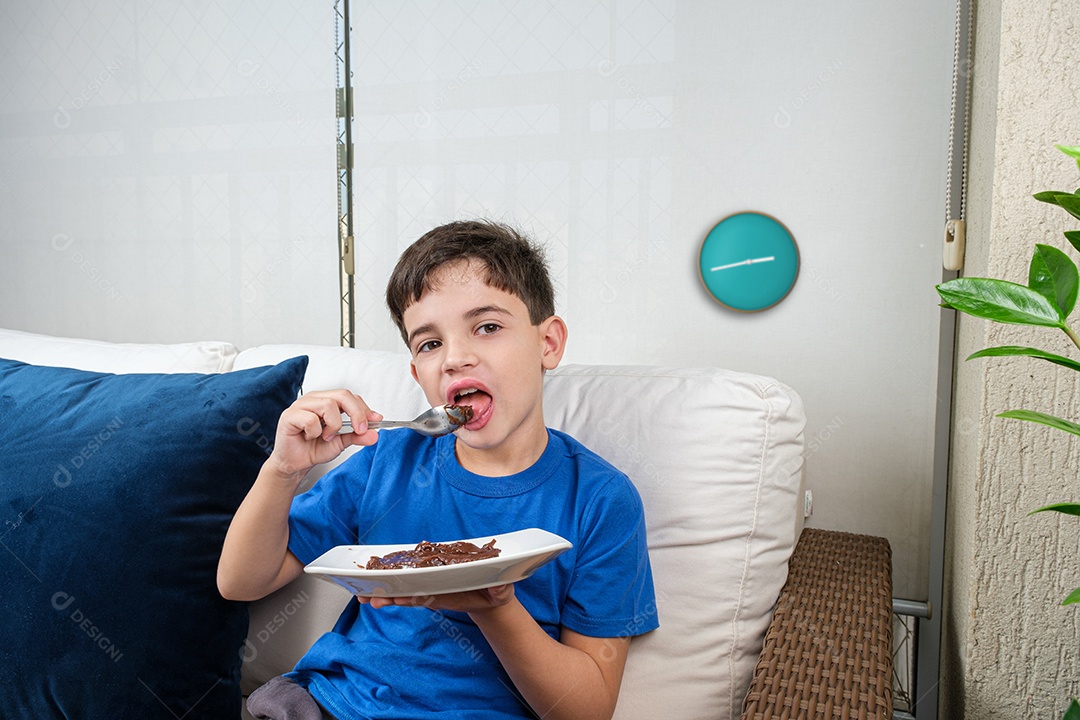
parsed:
2:43
